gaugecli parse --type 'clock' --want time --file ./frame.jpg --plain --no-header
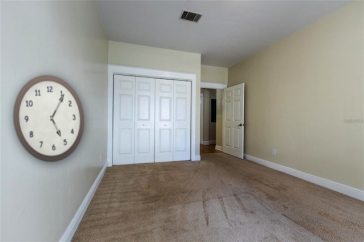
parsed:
5:06
